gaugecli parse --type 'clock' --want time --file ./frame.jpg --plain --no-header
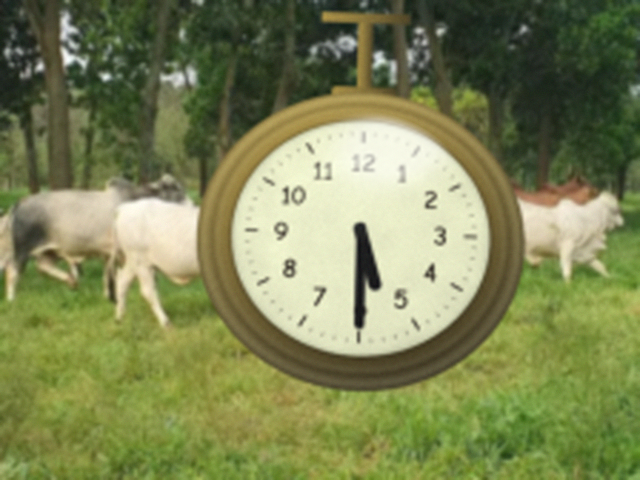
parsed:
5:30
